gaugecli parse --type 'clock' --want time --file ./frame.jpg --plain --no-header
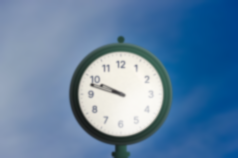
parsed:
9:48
